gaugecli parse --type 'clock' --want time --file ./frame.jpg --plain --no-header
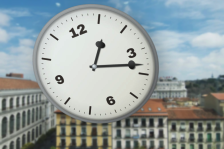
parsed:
1:18
